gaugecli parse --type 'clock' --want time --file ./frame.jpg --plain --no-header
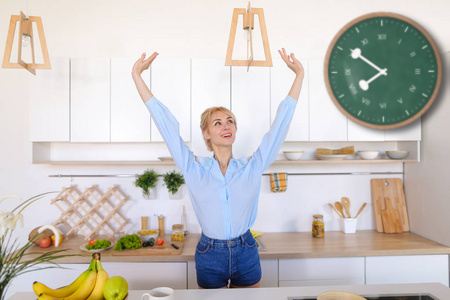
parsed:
7:51
